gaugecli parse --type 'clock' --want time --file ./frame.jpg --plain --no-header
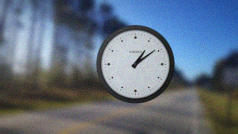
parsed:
1:09
